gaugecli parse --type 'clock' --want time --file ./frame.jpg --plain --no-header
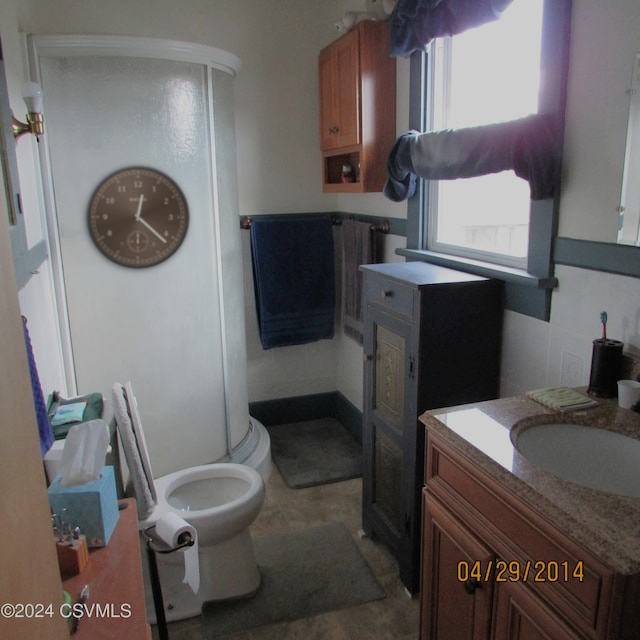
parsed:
12:22
